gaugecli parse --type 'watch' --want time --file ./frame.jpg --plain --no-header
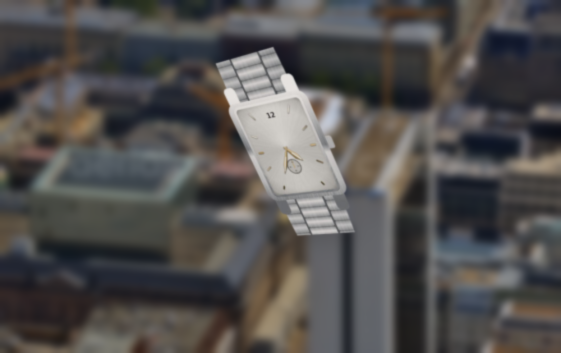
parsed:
4:35
